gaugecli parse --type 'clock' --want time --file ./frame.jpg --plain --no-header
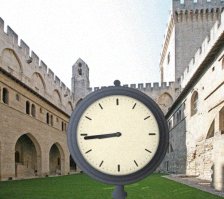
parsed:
8:44
